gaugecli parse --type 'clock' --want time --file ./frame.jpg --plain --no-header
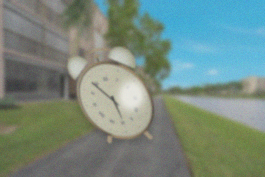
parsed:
5:54
